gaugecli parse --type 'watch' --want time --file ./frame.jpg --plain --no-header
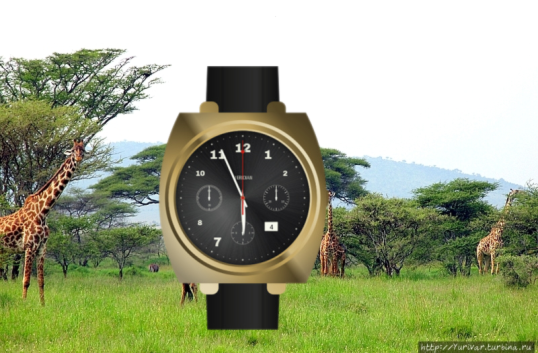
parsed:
5:56
